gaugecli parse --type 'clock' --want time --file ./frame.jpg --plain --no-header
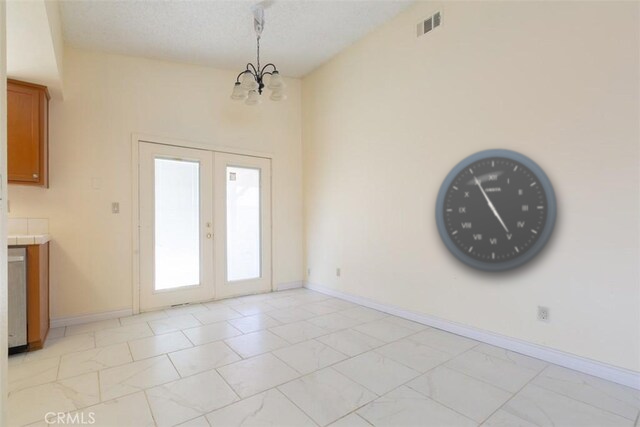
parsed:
4:55
